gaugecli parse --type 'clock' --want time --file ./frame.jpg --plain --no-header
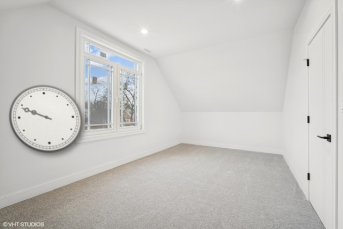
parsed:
9:49
